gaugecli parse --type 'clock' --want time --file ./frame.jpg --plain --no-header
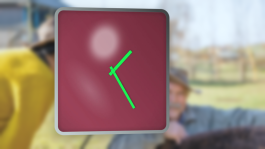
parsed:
1:25
